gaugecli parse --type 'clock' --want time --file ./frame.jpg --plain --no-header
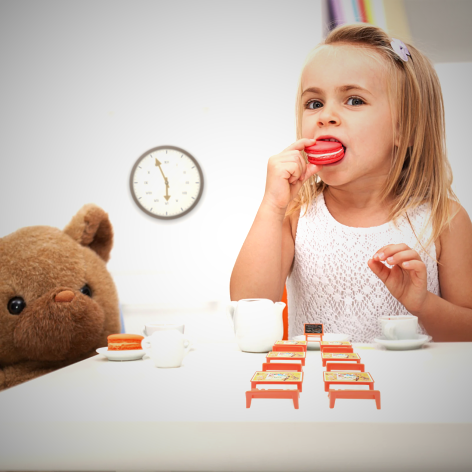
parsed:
5:56
